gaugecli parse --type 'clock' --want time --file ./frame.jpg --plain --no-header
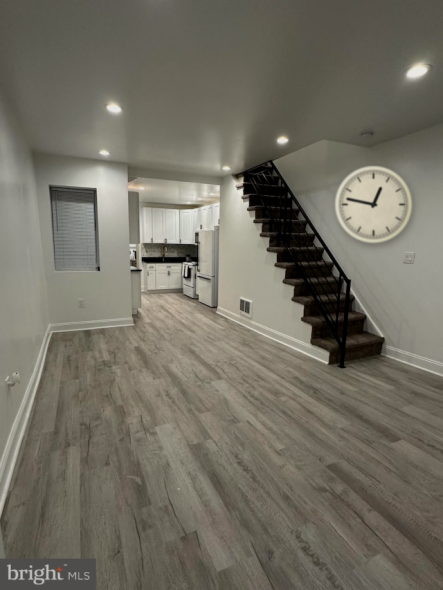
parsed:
12:47
